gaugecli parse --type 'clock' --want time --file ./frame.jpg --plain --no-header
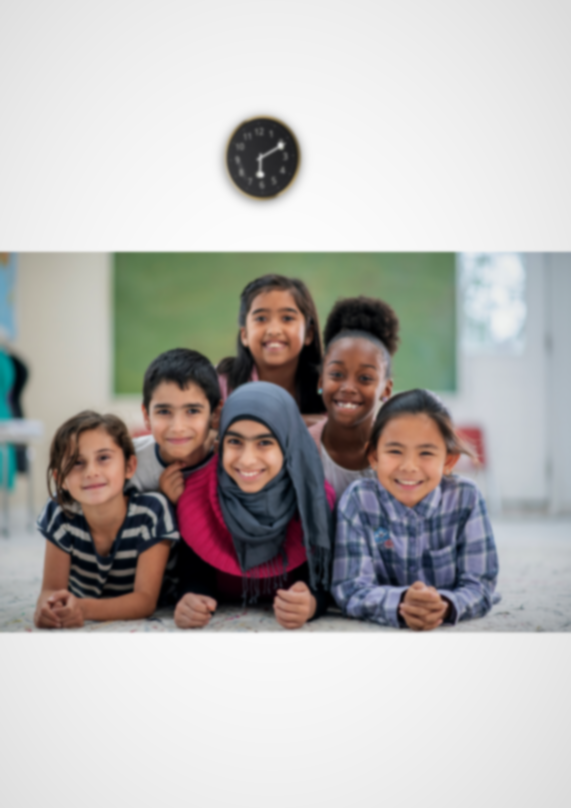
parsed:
6:11
